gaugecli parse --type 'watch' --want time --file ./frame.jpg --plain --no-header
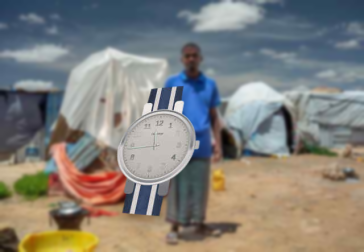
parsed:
11:44
